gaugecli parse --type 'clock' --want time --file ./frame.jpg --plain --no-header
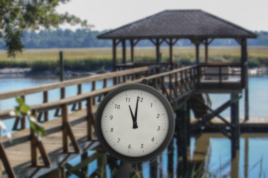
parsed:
10:59
